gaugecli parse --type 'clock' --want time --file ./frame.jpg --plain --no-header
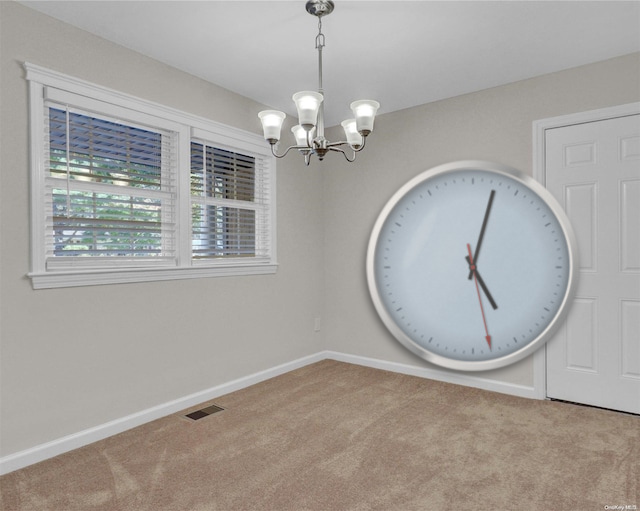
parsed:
5:02:28
